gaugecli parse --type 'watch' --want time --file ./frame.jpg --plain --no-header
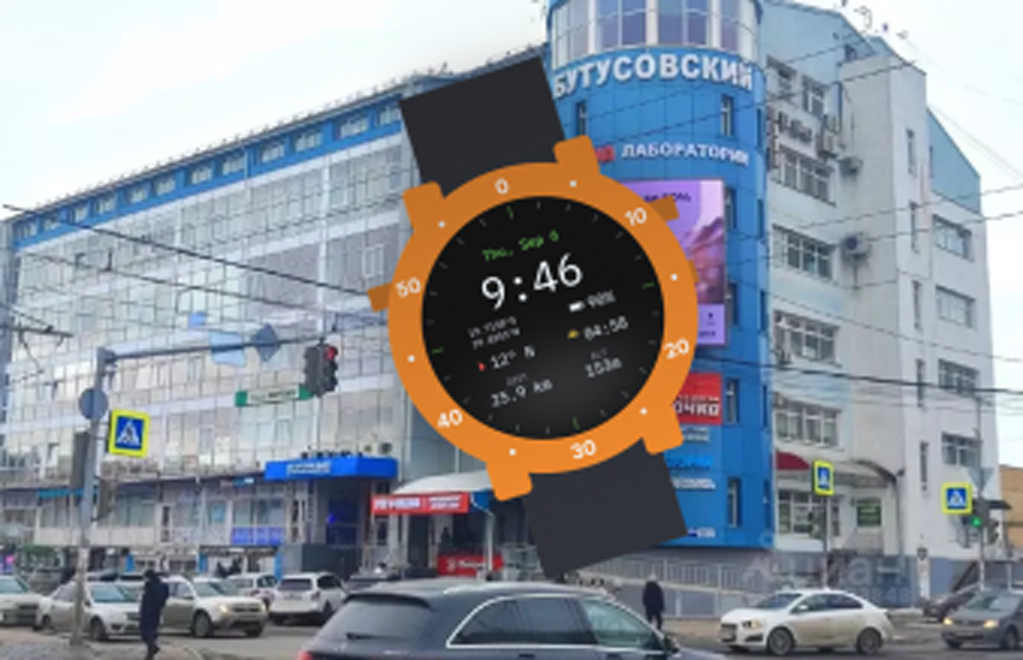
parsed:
9:46
